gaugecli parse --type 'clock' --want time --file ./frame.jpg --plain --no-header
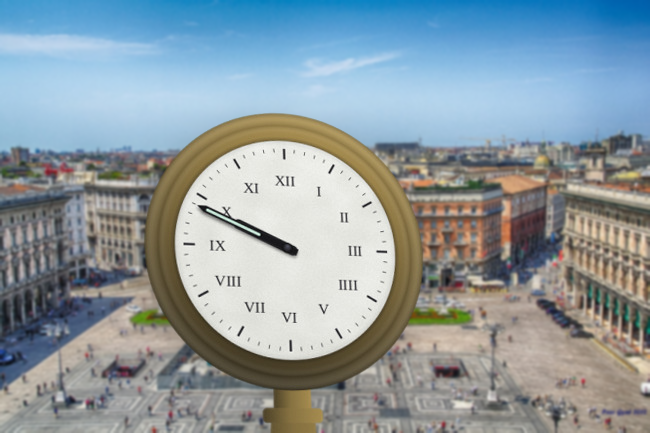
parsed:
9:49
